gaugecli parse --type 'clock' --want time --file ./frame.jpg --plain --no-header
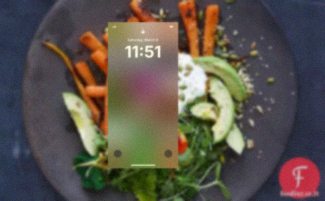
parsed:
11:51
